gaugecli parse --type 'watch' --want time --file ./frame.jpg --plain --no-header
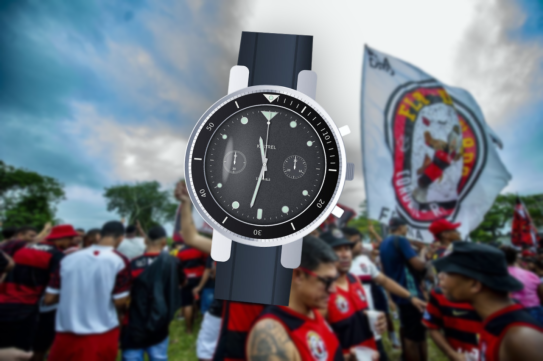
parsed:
11:32
